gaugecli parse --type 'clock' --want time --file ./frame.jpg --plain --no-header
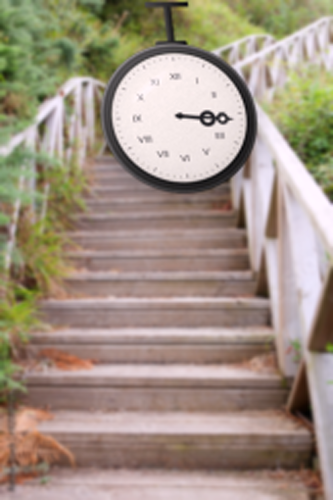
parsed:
3:16
